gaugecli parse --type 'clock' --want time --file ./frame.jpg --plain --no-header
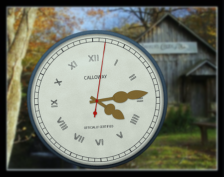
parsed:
4:14:02
